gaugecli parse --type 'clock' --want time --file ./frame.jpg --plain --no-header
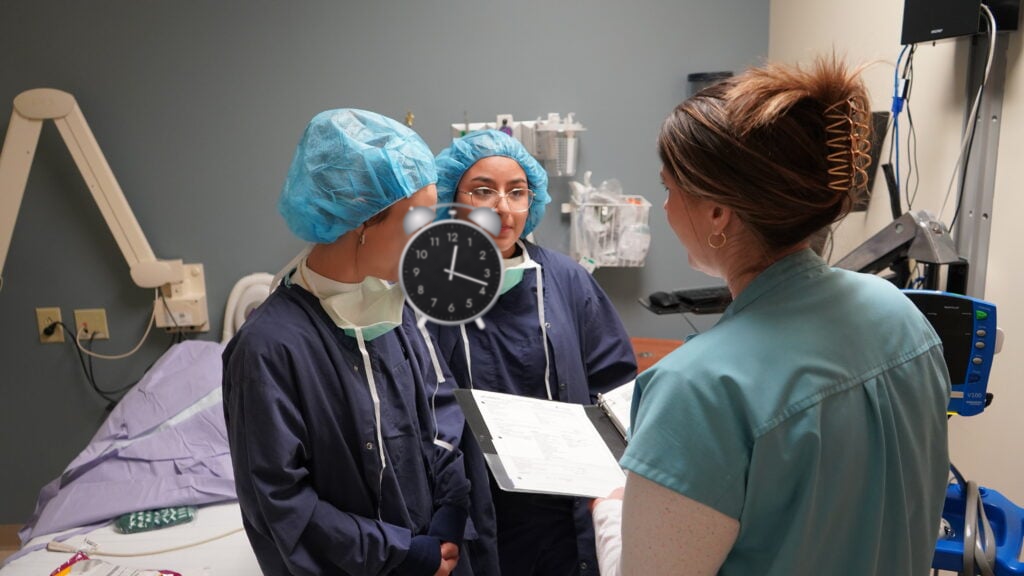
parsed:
12:18
